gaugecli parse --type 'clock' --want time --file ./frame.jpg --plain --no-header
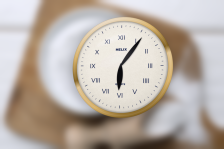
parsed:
6:06
